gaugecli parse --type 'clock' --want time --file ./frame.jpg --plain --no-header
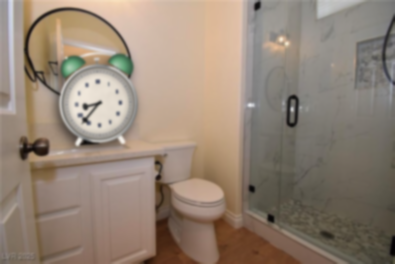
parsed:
8:37
